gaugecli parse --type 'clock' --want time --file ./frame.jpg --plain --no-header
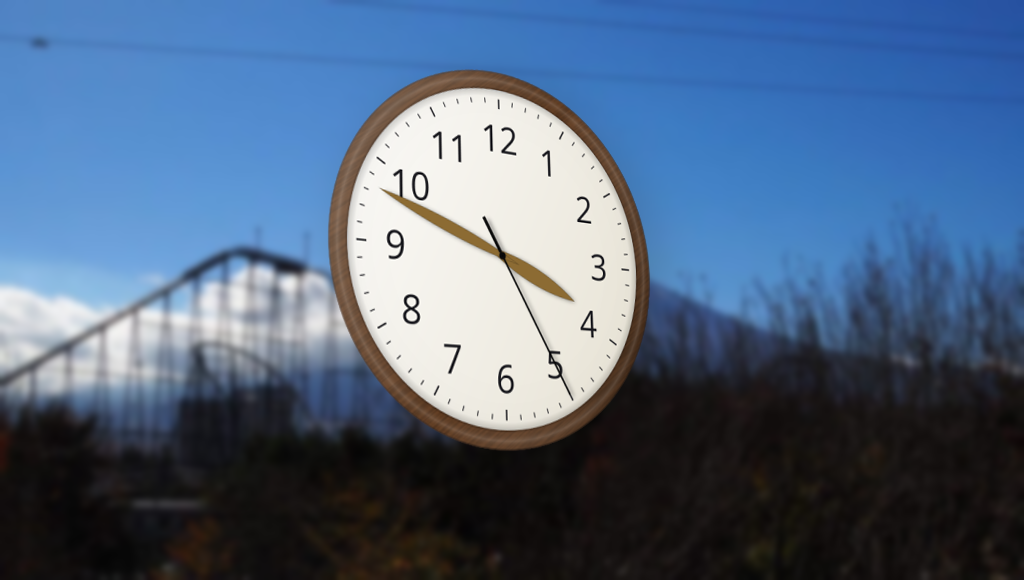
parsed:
3:48:25
